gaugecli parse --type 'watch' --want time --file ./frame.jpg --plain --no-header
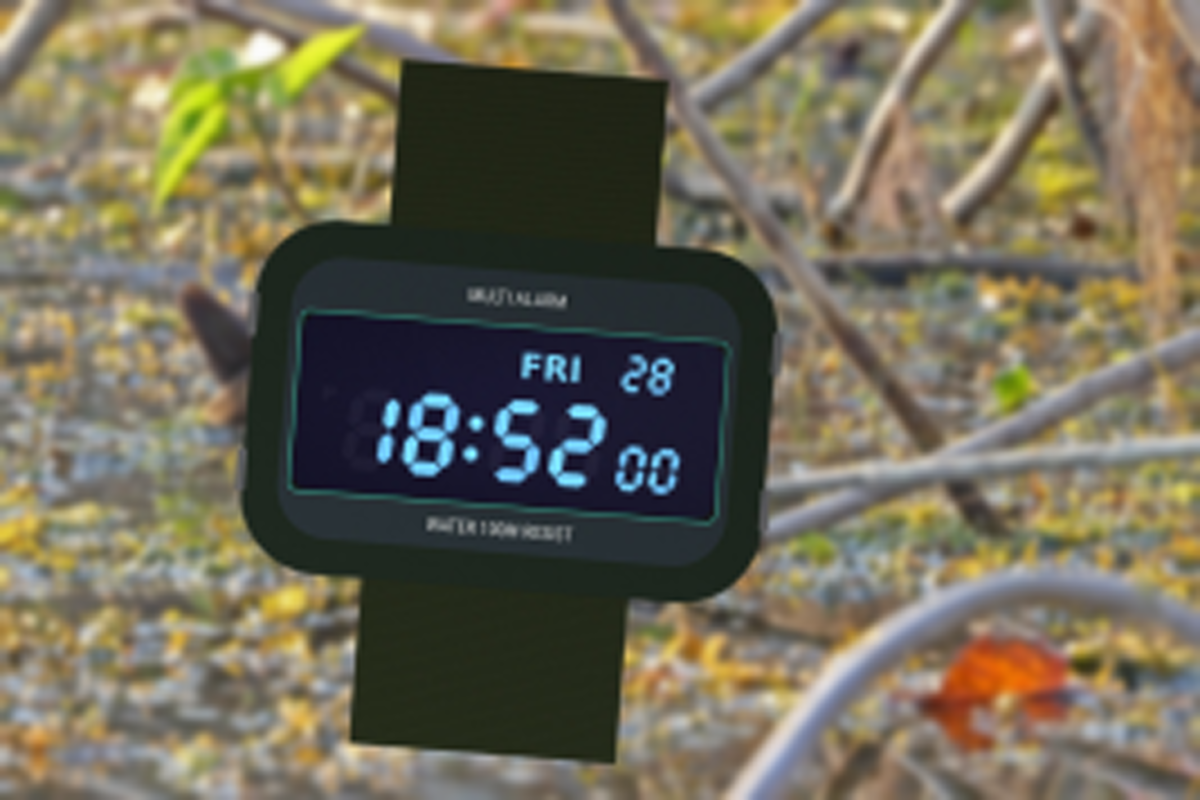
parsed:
18:52:00
